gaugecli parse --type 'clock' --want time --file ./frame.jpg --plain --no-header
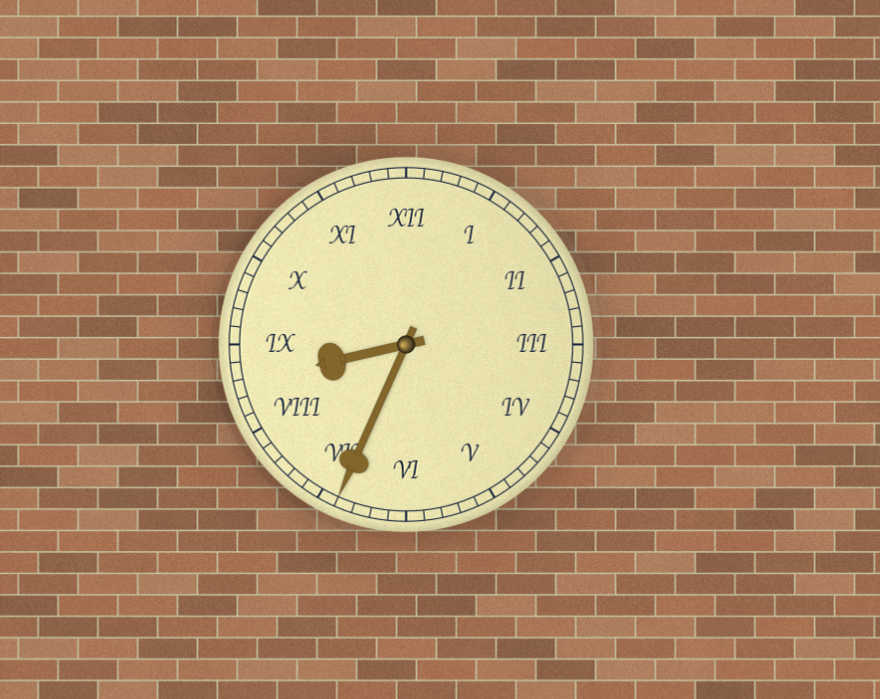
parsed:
8:34
